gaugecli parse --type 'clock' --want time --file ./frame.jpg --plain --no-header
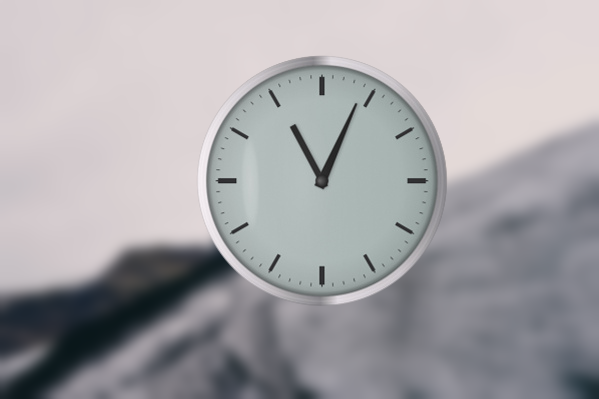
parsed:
11:04
